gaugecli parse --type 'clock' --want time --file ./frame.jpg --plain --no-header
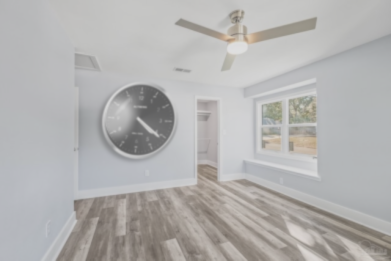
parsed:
4:21
